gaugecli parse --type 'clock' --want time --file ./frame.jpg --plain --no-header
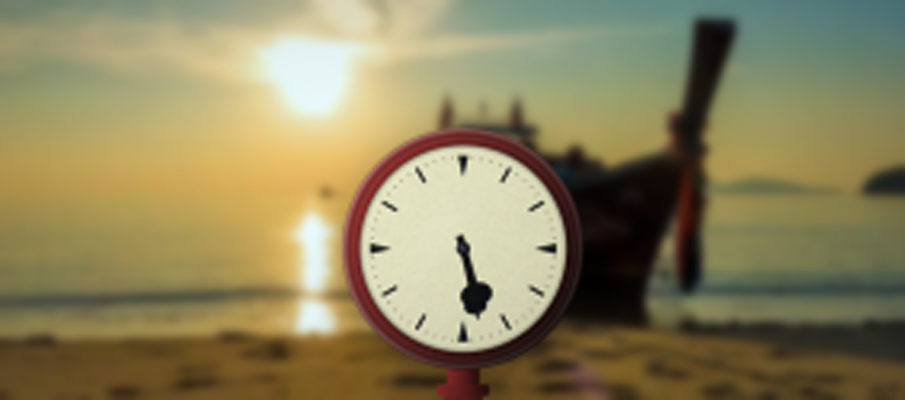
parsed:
5:28
